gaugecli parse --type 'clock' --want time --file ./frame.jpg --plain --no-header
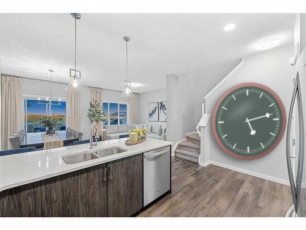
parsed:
5:13
